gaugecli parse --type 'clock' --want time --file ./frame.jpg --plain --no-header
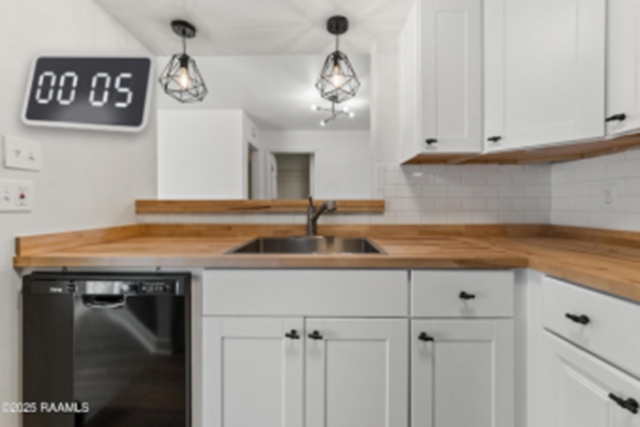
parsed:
0:05
